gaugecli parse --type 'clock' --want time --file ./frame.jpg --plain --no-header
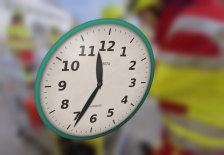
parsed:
11:34
